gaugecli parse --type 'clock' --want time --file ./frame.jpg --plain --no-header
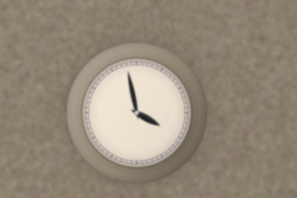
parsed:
3:58
